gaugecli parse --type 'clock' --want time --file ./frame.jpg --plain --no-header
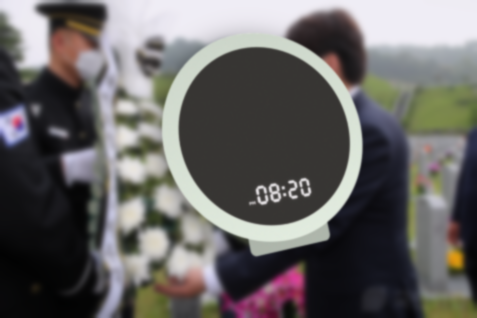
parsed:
8:20
